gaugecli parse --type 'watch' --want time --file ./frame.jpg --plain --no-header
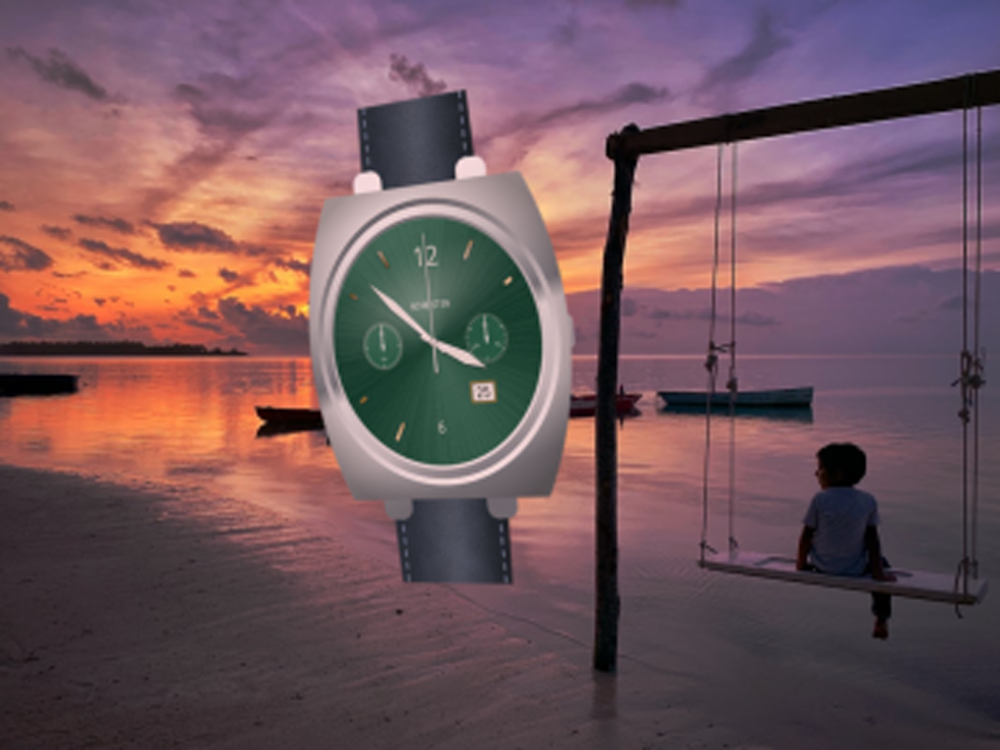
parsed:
3:52
